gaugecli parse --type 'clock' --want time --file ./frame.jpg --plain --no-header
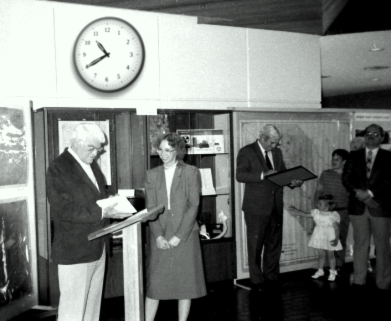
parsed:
10:40
